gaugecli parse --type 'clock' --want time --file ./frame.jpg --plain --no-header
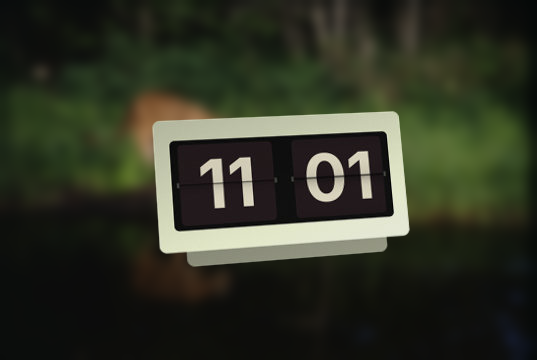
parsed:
11:01
